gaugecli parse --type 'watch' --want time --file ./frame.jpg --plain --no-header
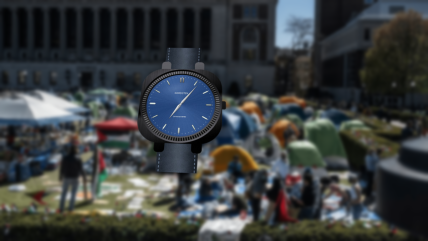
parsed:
7:06
